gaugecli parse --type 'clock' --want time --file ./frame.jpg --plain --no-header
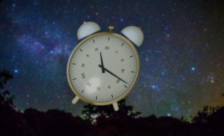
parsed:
11:19
